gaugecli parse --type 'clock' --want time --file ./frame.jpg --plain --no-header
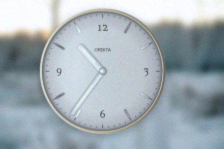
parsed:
10:36
